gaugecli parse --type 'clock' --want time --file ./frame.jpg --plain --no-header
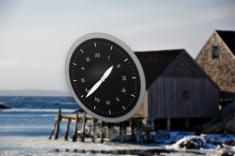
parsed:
1:39
